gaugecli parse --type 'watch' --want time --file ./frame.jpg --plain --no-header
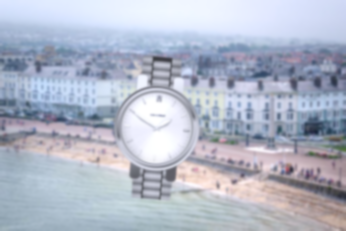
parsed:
1:50
